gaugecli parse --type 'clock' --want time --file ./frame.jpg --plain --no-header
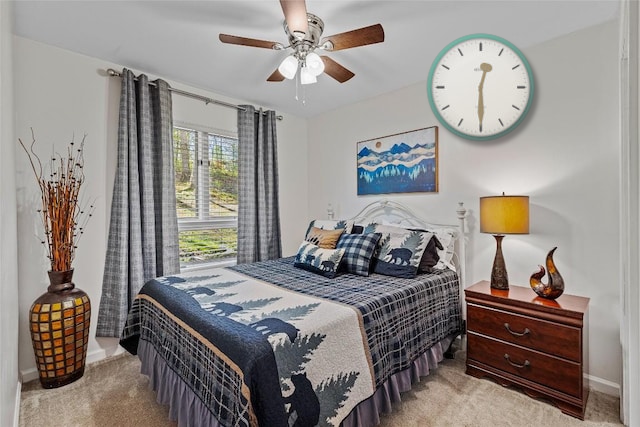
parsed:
12:30
